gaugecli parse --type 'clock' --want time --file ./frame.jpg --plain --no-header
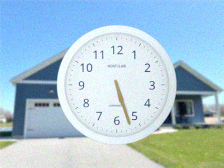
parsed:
5:27
